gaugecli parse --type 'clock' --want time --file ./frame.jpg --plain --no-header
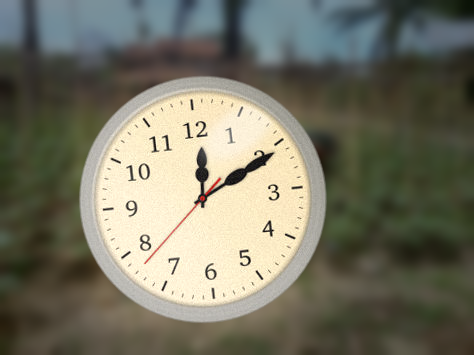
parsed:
12:10:38
